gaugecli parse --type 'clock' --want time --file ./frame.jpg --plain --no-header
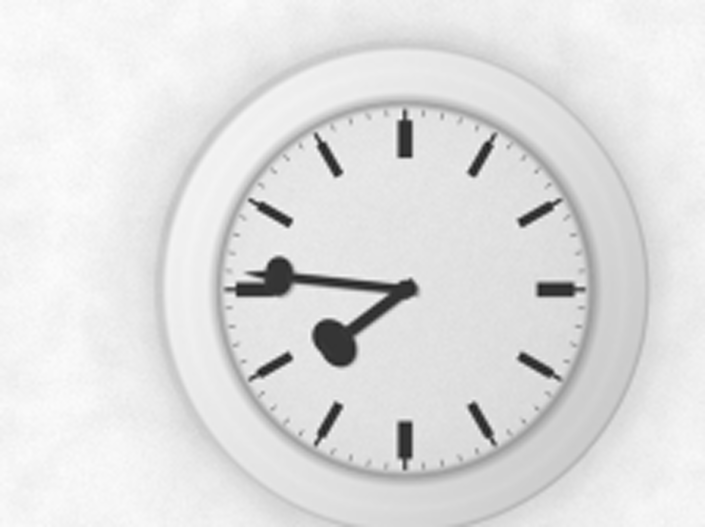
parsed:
7:46
